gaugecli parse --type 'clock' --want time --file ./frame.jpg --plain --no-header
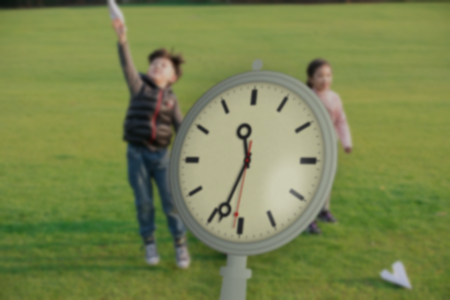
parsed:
11:33:31
